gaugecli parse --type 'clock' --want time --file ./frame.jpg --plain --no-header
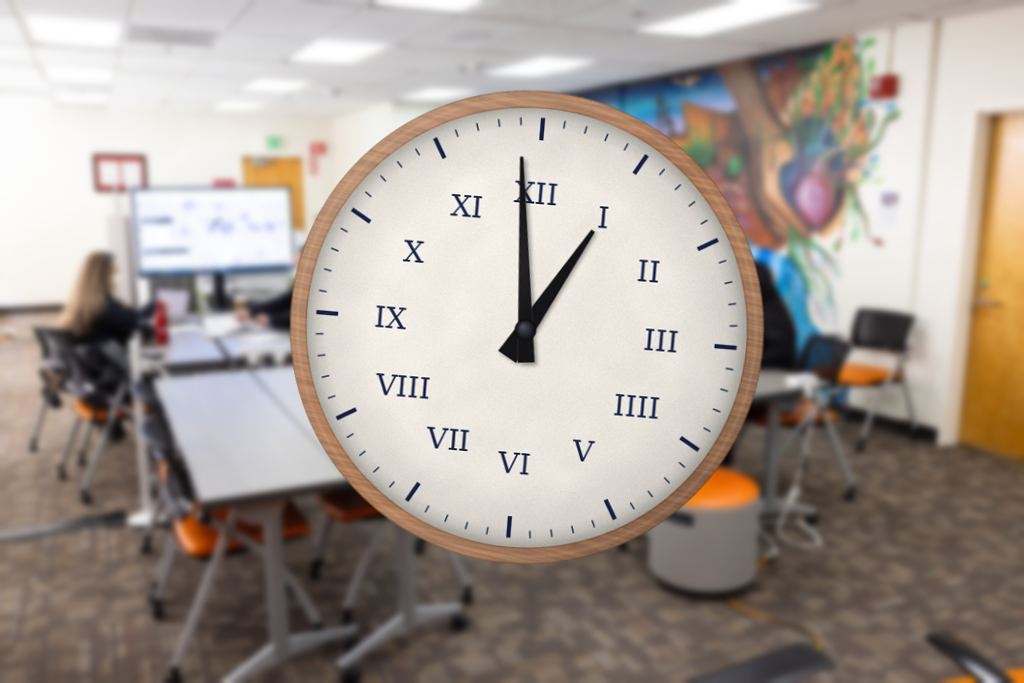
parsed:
12:59
